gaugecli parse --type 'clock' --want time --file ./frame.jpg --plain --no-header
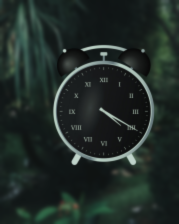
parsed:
4:20
